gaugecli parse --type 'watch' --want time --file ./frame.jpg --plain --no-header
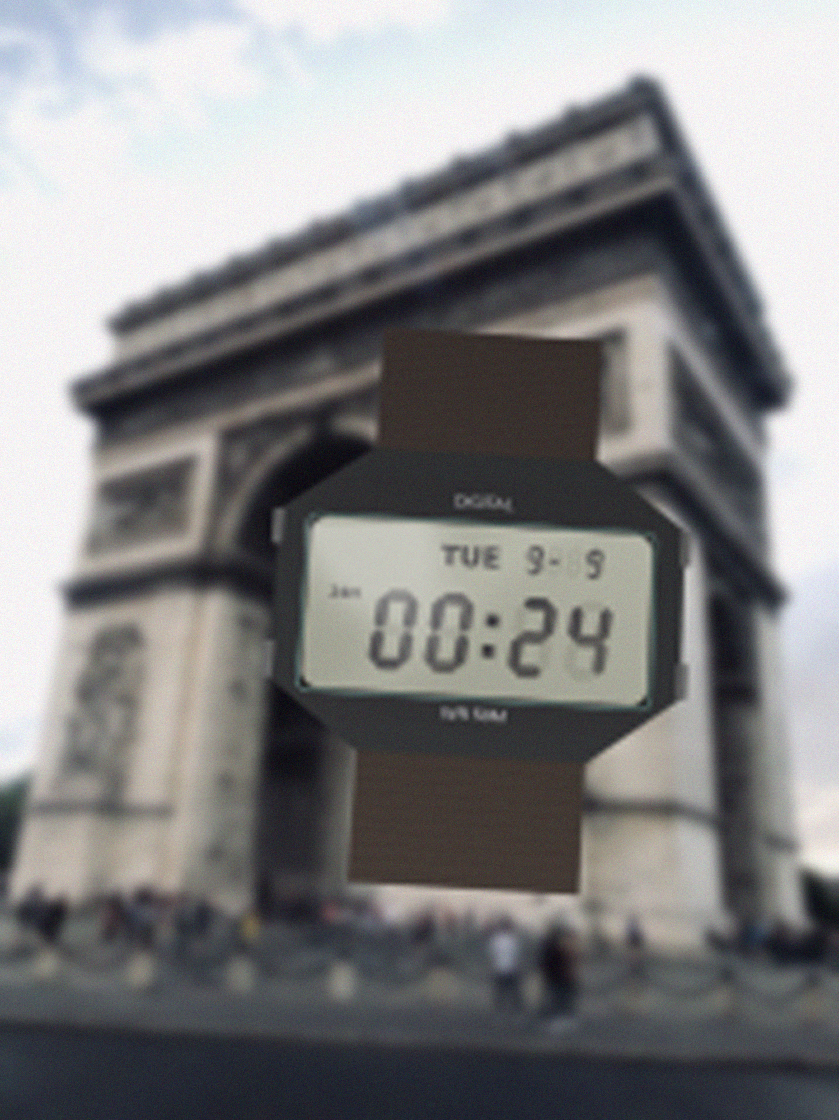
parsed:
0:24
